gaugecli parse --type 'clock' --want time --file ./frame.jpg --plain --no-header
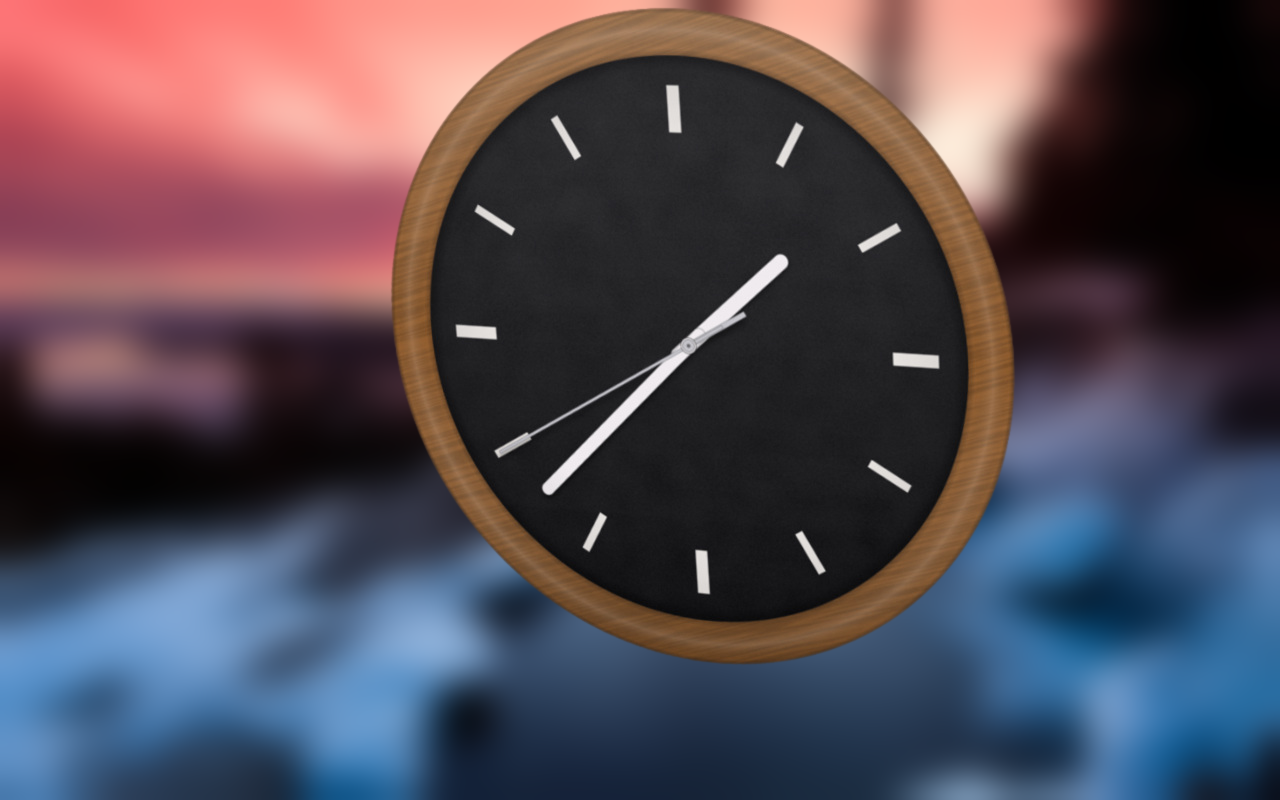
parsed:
1:37:40
